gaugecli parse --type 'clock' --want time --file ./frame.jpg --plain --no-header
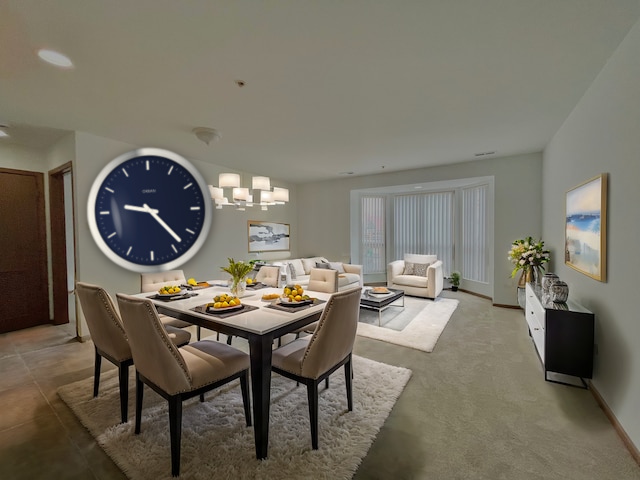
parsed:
9:23
